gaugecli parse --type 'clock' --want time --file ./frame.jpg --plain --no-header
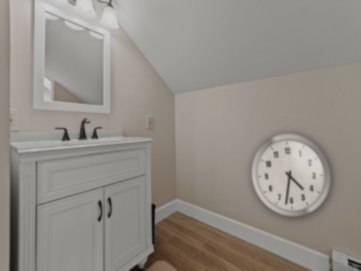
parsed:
4:32
